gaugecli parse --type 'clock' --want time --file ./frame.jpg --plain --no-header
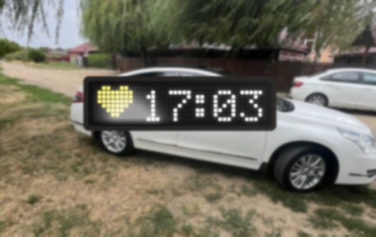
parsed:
17:03
